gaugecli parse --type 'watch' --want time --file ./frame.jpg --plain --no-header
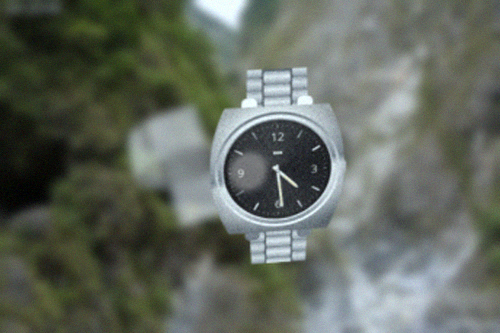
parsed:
4:29
